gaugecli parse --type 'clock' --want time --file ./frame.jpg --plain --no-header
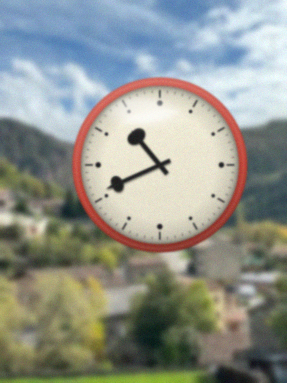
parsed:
10:41
